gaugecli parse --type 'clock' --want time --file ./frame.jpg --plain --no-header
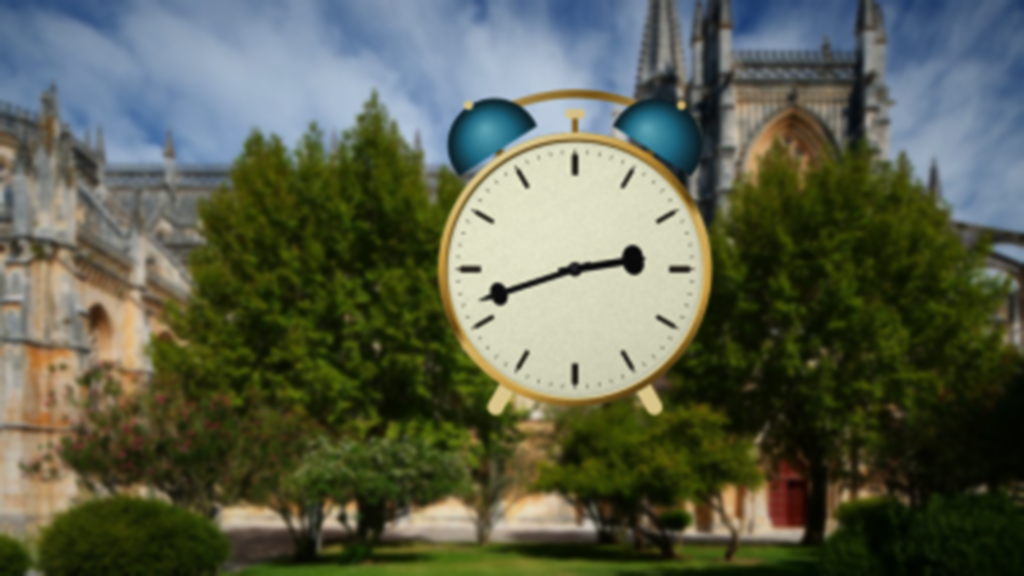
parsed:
2:42
